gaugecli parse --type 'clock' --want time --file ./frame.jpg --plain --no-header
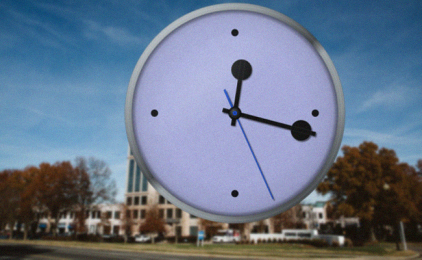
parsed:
12:17:26
